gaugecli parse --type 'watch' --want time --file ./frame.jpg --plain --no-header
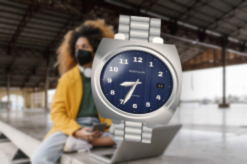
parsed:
8:34
